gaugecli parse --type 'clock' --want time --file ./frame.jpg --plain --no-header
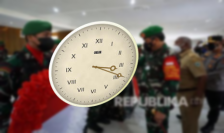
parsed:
3:19
